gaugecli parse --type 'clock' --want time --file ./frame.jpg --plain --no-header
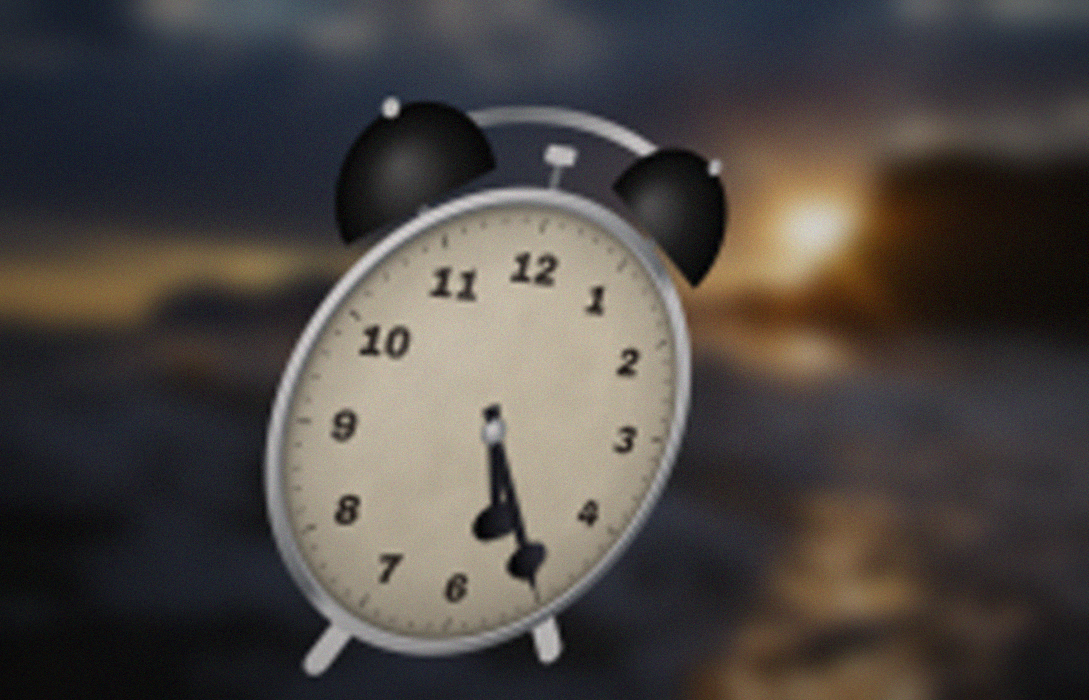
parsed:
5:25
